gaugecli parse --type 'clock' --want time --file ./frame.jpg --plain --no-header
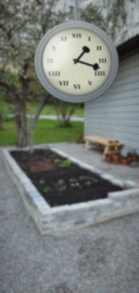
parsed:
1:18
